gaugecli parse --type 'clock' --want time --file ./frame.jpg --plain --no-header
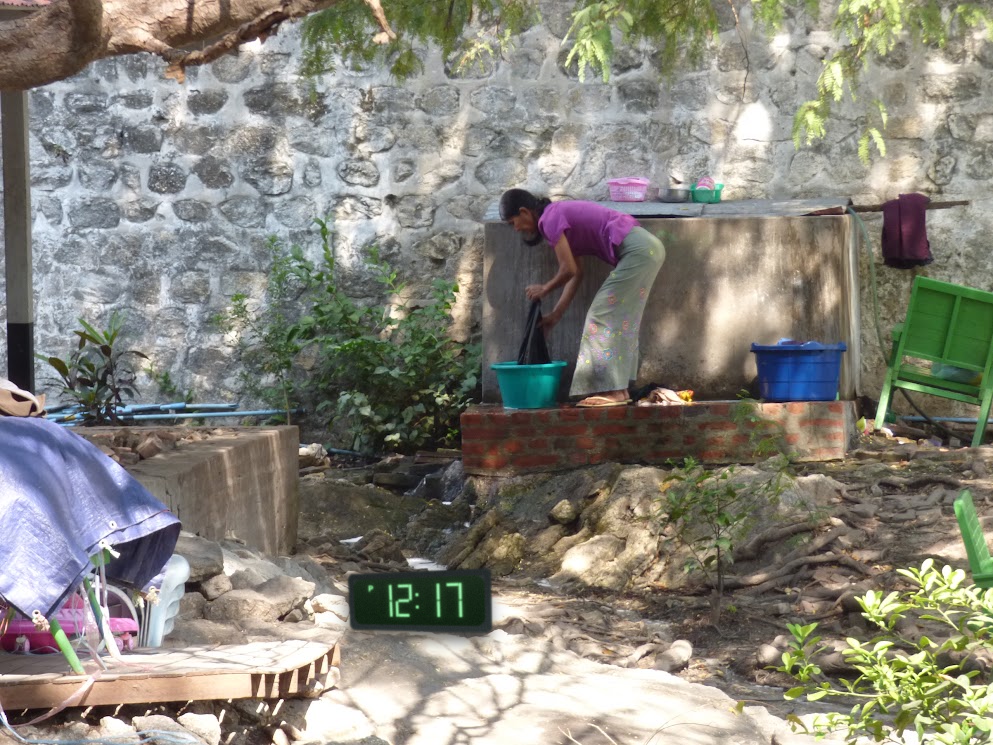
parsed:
12:17
